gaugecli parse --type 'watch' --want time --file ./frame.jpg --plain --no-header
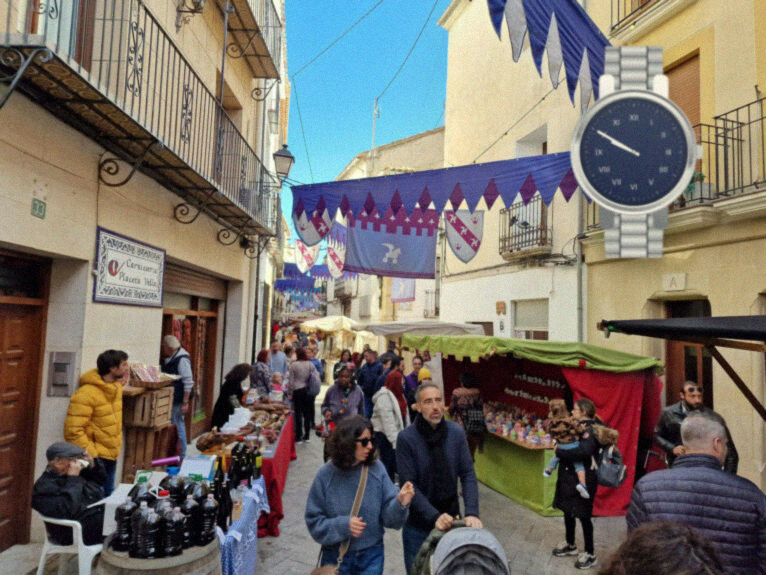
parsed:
9:50
